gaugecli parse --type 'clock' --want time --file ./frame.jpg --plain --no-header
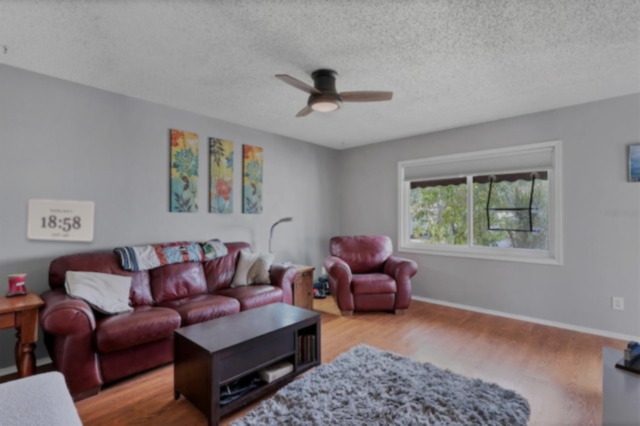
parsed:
18:58
